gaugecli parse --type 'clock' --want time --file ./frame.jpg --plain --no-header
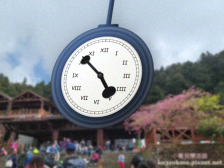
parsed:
4:52
